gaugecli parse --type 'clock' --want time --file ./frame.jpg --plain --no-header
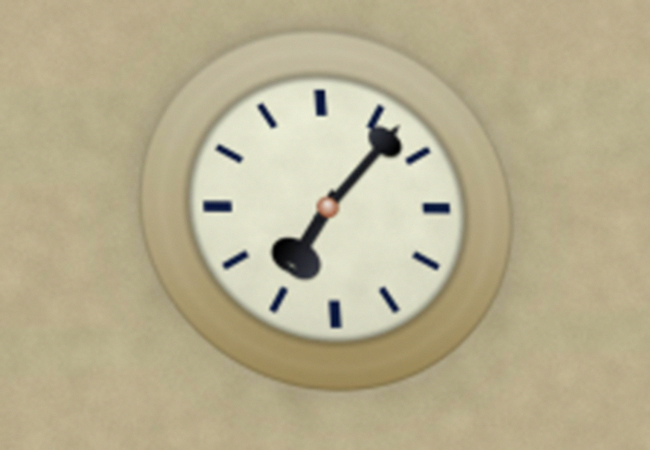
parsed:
7:07
